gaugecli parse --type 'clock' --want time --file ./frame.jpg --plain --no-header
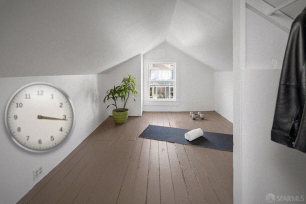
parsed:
3:16
